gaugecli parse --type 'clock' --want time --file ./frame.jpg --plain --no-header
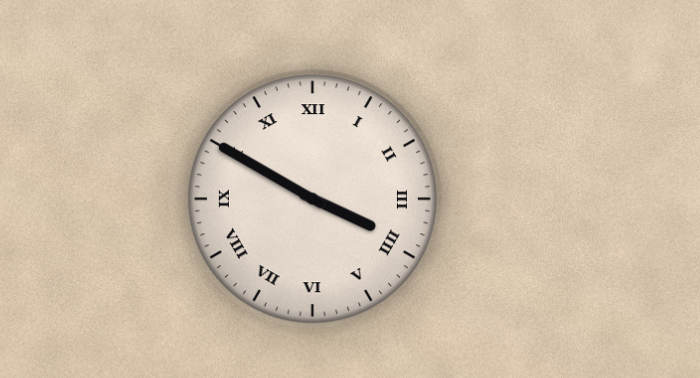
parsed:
3:50
